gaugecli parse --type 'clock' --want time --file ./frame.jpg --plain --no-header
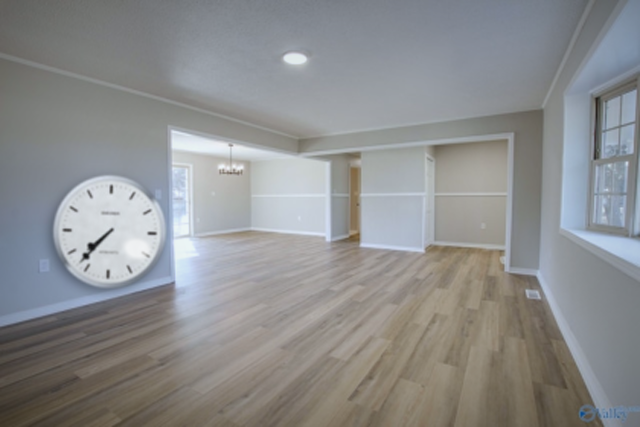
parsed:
7:37
